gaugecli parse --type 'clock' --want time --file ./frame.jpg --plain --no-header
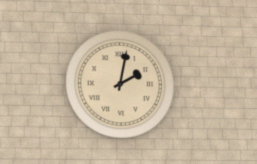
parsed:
2:02
